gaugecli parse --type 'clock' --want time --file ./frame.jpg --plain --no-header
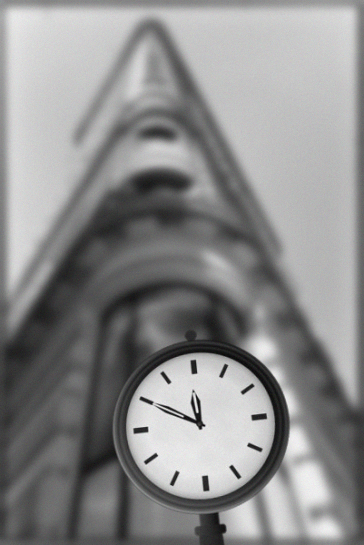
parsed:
11:50
